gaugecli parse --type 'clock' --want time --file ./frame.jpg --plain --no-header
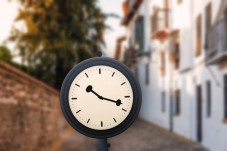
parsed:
10:18
